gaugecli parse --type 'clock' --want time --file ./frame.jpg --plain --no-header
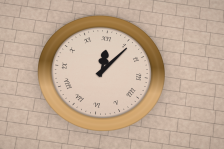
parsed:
12:06
